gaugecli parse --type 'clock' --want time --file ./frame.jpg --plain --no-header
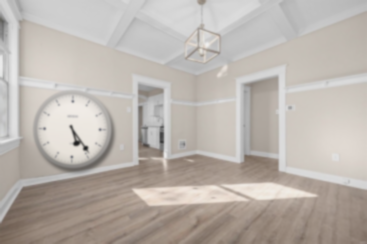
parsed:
5:24
